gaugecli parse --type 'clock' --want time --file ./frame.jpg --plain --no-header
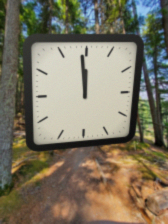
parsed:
11:59
